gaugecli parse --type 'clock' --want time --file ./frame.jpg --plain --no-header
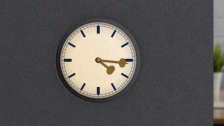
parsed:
4:16
